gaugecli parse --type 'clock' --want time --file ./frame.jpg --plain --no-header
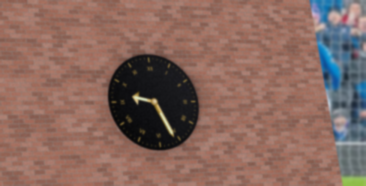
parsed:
9:26
